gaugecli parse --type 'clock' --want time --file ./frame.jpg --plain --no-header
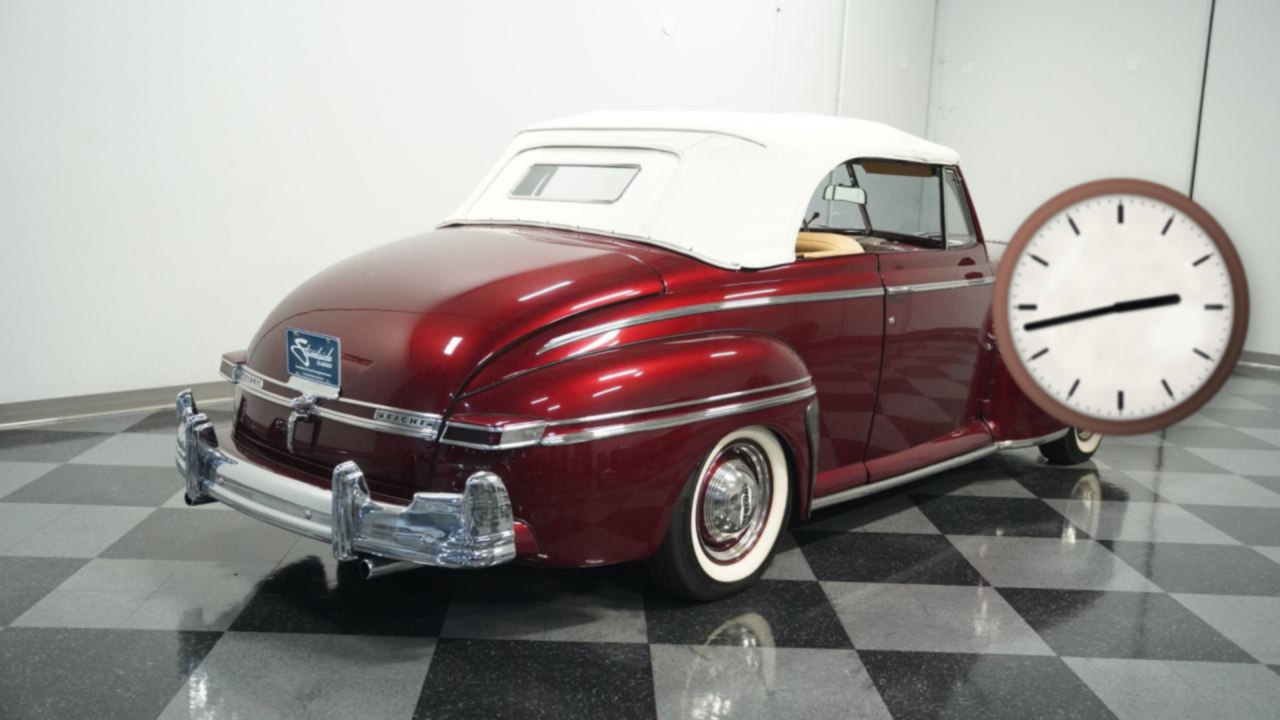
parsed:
2:43
